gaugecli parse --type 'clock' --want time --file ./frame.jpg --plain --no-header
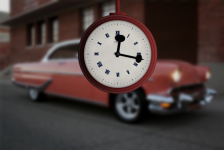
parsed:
12:17
